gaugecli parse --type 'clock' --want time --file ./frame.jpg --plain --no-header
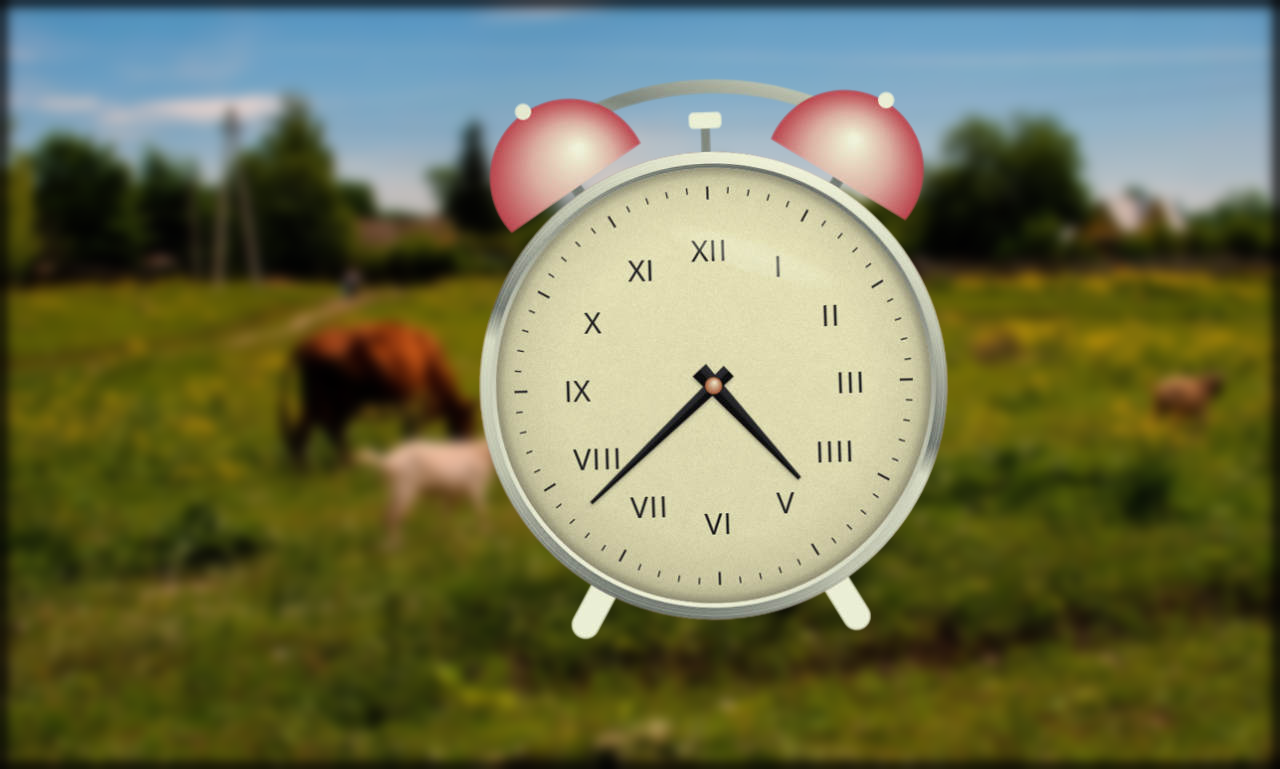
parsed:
4:38
